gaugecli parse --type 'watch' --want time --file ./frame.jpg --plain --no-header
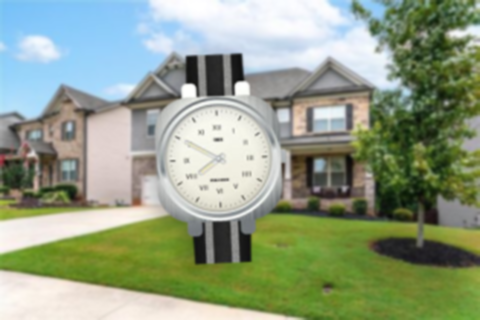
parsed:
7:50
